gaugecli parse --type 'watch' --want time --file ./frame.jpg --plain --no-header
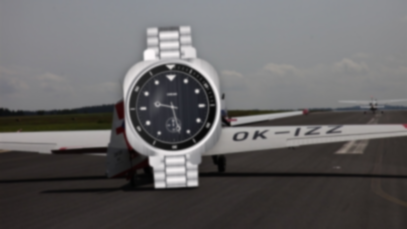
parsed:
9:28
